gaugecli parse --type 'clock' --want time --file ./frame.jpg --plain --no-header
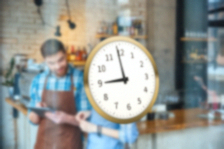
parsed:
8:59
